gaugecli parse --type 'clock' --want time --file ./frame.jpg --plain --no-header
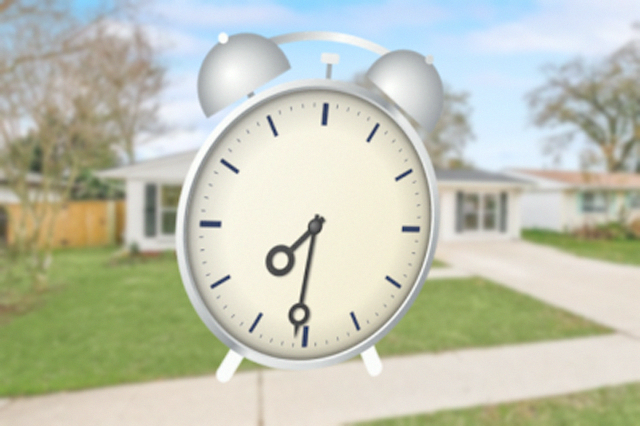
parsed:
7:31
